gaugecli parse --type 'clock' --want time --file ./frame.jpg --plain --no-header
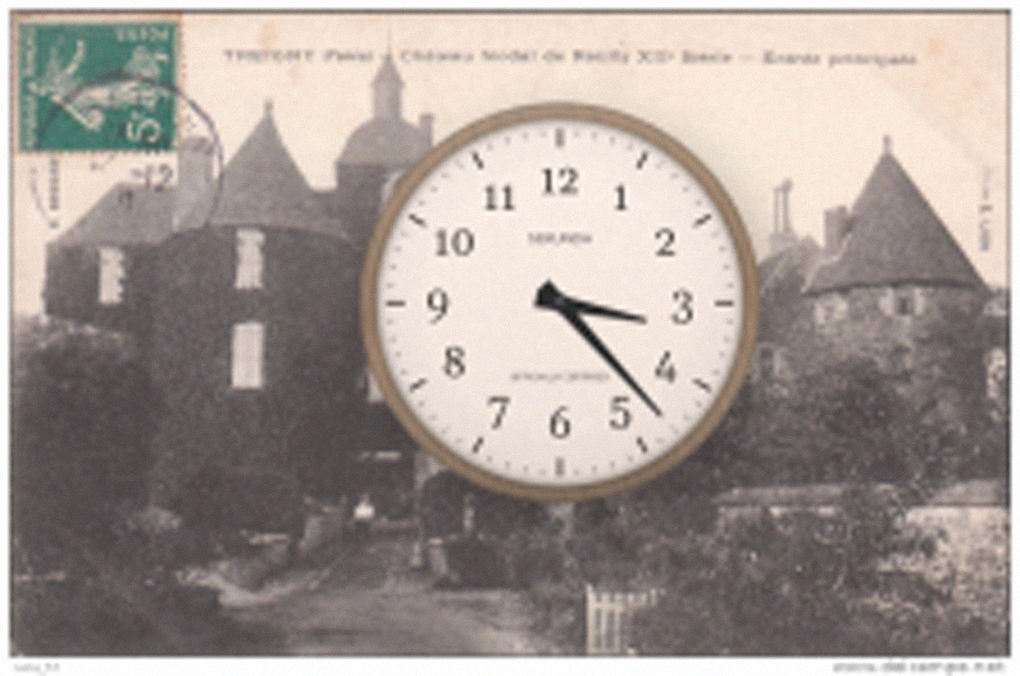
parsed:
3:23
